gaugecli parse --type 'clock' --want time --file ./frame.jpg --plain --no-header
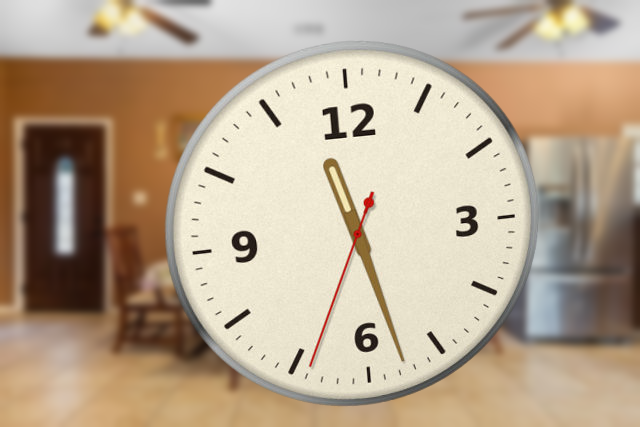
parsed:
11:27:34
